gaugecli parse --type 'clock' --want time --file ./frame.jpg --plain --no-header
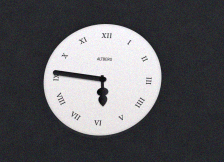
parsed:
5:46
